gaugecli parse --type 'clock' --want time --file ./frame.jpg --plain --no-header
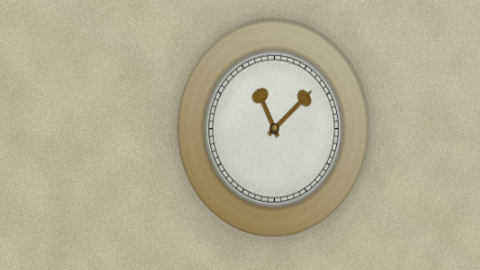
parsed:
11:08
